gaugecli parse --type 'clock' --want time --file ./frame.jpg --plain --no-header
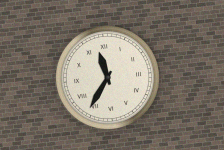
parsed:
11:36
